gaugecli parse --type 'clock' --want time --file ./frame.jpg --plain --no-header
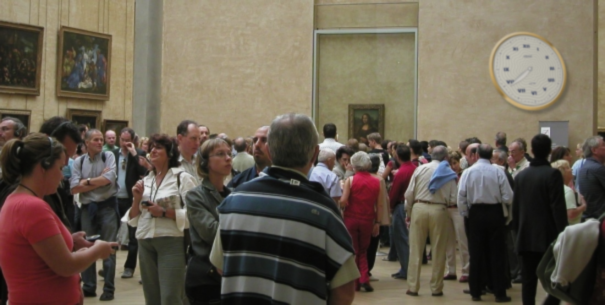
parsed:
7:39
